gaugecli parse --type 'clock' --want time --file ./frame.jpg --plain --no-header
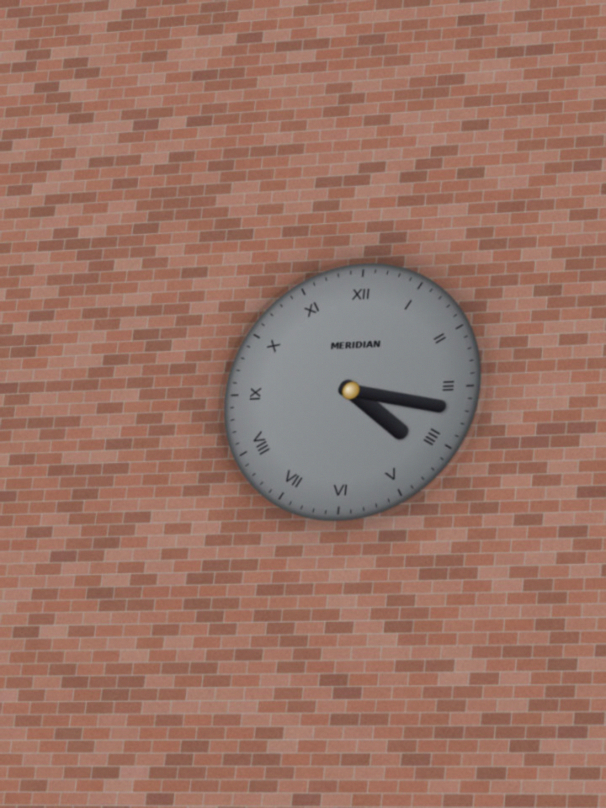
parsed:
4:17
